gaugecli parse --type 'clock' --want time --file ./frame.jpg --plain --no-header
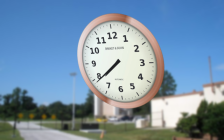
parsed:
7:39
